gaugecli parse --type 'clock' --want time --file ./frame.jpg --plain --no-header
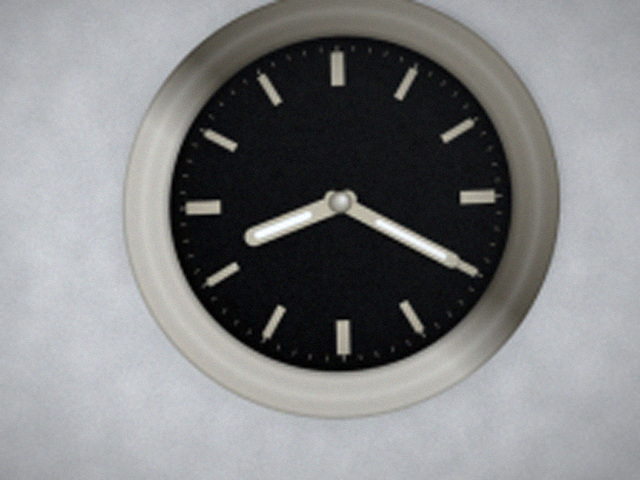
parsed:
8:20
